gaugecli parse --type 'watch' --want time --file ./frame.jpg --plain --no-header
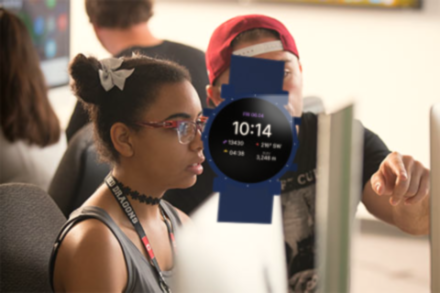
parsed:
10:14
